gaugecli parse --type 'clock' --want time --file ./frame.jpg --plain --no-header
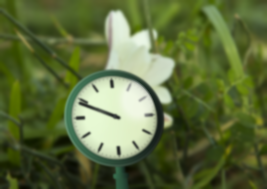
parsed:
9:49
